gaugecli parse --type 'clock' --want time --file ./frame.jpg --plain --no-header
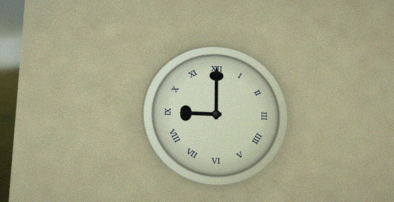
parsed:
9:00
